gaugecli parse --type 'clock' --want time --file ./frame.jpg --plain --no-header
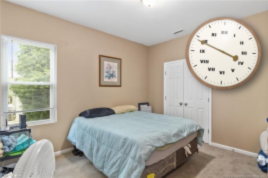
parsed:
3:49
